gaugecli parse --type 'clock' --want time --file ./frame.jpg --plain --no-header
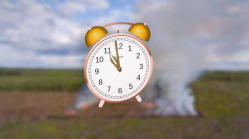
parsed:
10:59
